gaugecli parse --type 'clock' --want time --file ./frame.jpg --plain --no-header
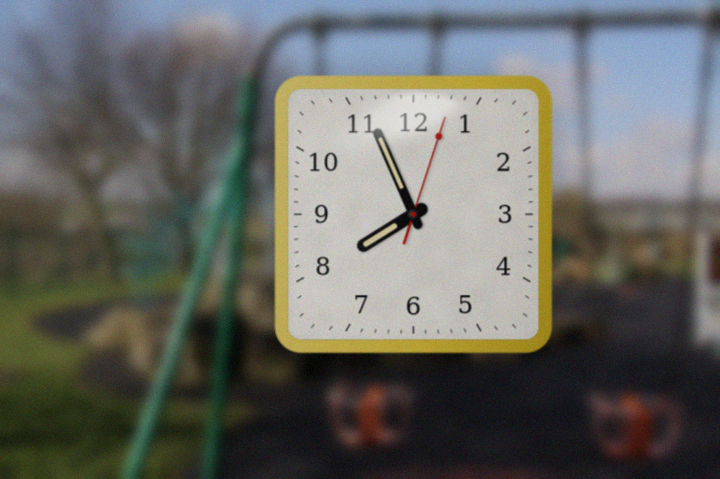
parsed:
7:56:03
